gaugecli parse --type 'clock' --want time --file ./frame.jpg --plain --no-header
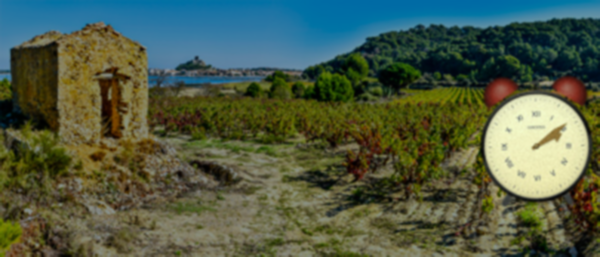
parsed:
2:09
